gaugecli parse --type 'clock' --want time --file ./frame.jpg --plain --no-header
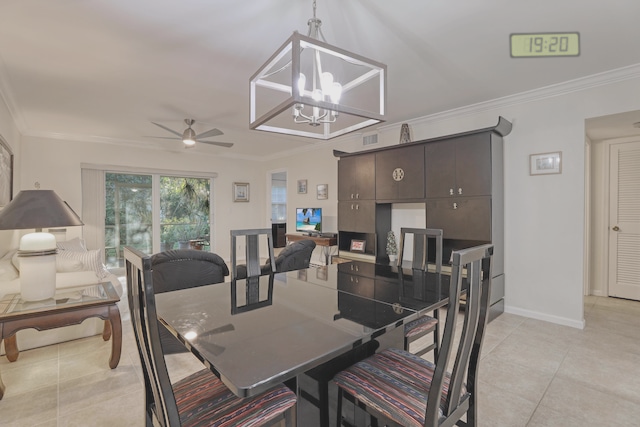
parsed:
19:20
